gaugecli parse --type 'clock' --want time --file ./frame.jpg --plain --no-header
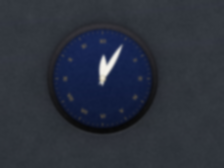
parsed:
12:05
